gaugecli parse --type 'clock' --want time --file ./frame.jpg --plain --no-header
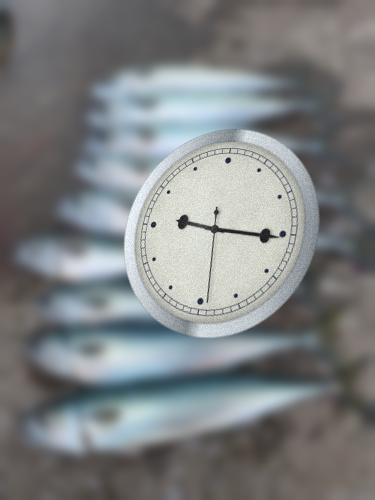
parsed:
9:15:29
